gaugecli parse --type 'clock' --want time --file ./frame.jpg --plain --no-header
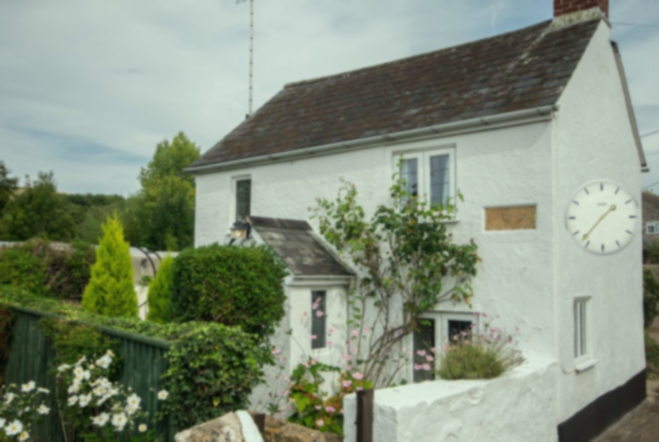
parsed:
1:37
